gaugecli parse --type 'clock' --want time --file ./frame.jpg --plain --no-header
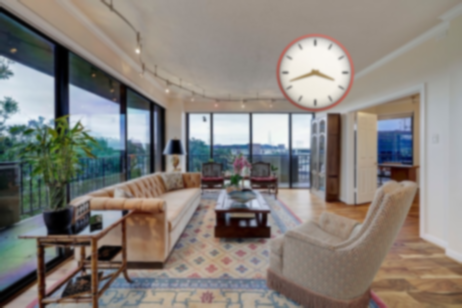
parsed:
3:42
